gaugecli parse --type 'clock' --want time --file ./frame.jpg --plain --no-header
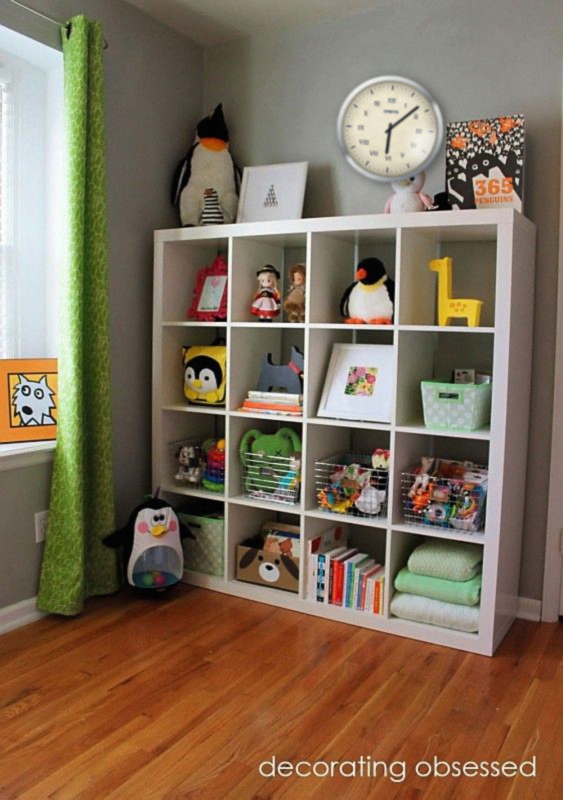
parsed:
6:08
